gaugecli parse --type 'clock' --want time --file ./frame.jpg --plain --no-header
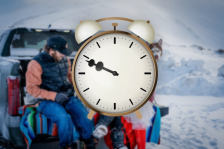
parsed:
9:49
